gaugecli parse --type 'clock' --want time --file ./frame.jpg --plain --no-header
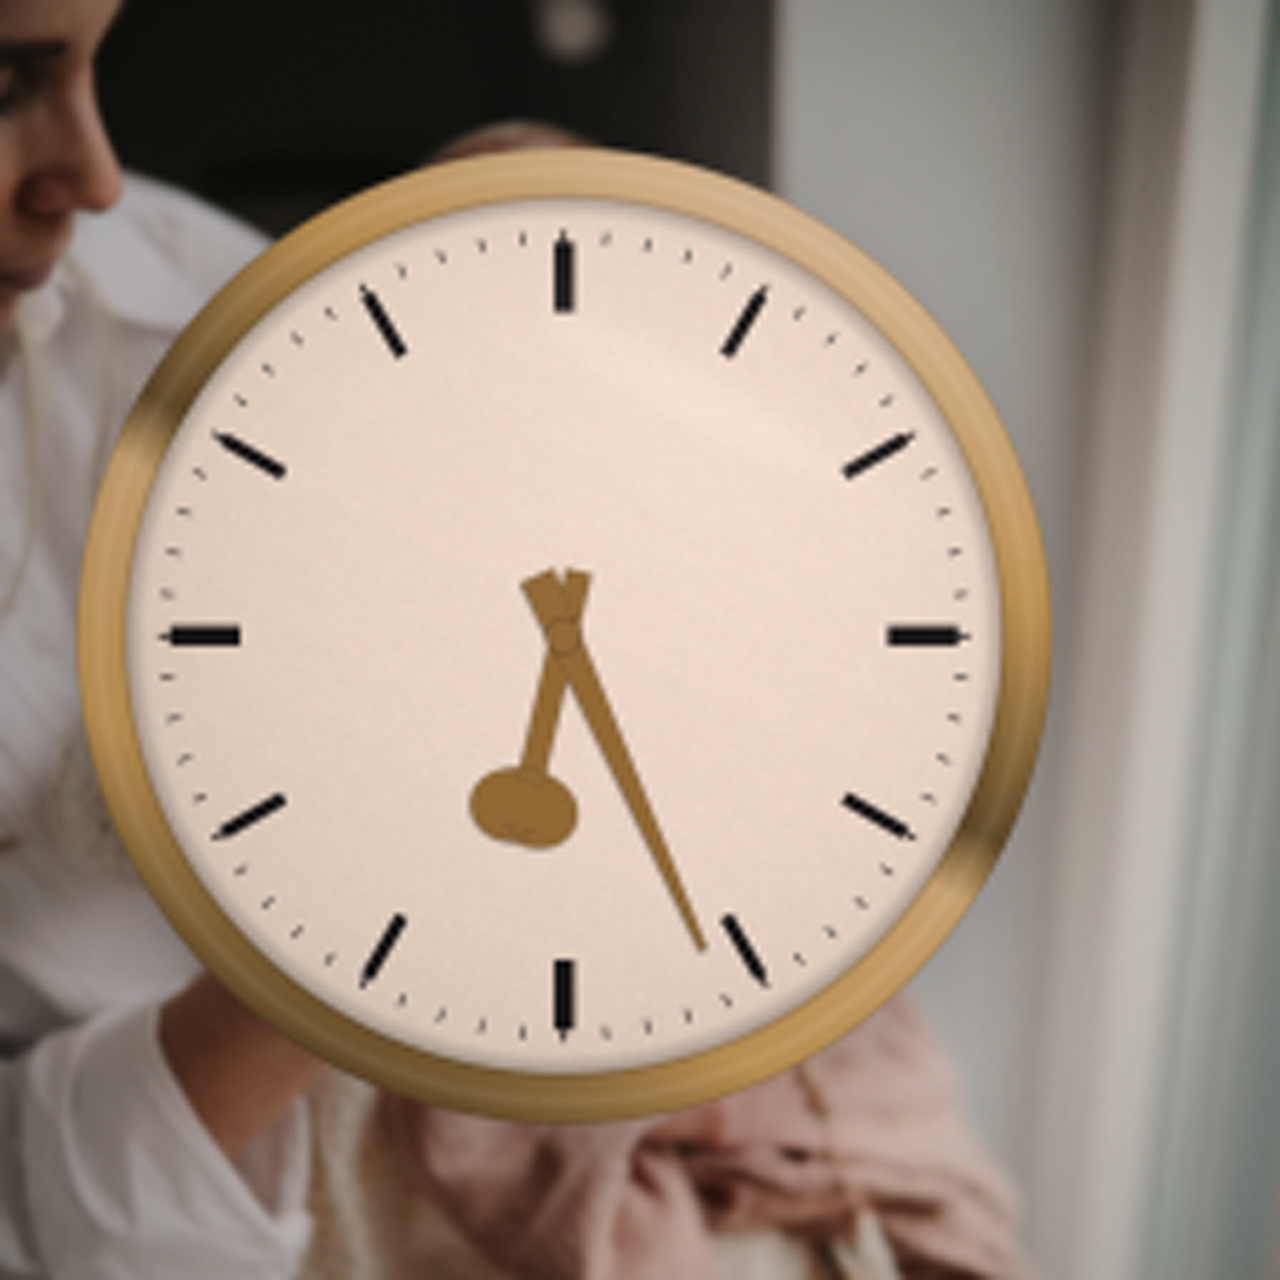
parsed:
6:26
